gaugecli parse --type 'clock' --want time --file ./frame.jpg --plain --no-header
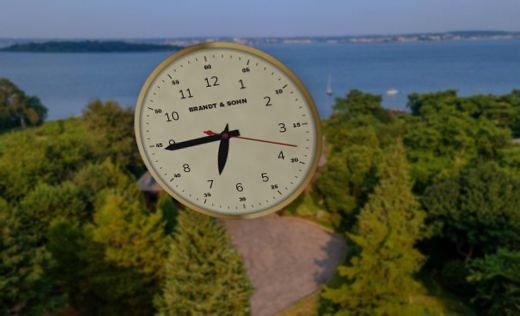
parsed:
6:44:18
